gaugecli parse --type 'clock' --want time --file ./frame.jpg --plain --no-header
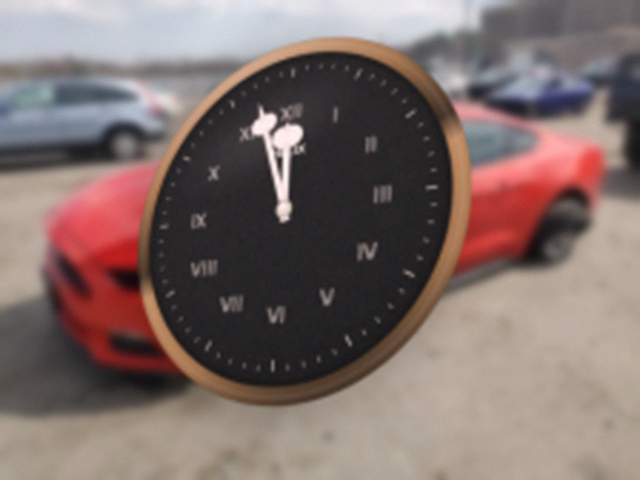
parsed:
11:57
